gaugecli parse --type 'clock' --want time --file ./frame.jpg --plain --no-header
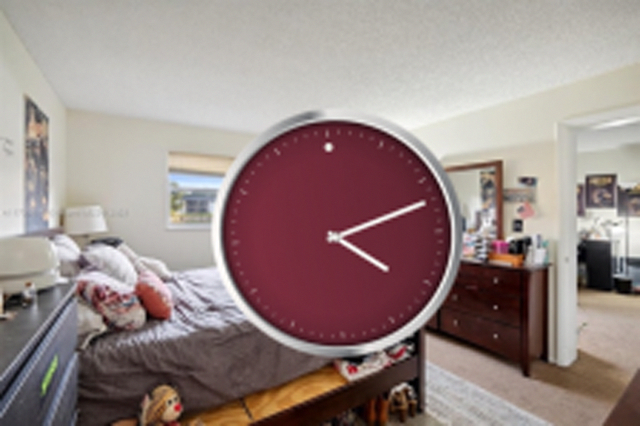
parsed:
4:12
